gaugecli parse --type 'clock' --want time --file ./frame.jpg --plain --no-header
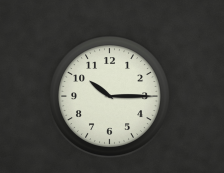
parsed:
10:15
